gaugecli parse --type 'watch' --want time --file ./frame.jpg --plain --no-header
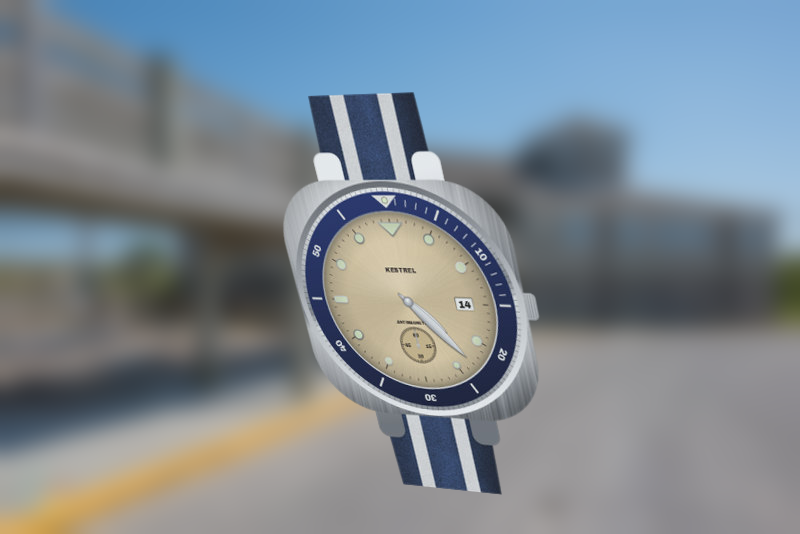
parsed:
4:23
